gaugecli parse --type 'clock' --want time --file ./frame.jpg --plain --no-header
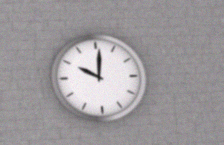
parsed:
10:01
